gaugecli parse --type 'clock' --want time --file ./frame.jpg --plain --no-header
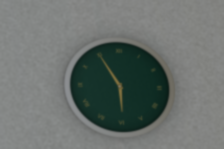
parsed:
5:55
